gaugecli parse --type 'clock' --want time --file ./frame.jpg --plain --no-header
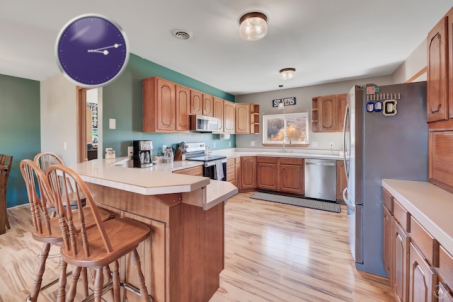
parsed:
3:13
